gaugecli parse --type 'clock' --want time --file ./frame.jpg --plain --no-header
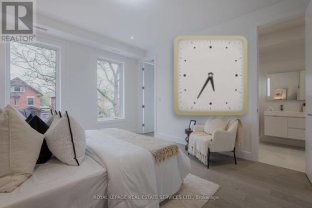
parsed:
5:35
